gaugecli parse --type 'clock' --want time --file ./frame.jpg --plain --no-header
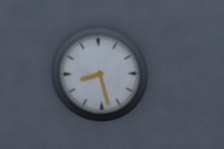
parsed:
8:28
